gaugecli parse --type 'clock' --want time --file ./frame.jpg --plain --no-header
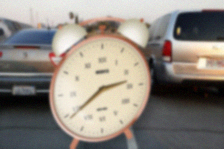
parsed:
2:39
